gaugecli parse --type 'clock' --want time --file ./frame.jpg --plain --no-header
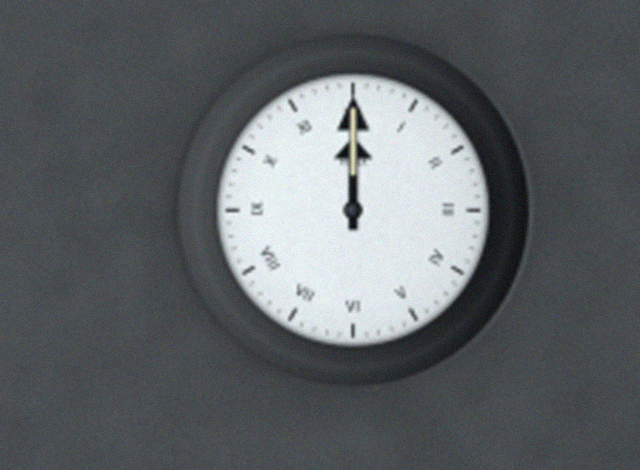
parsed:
12:00
